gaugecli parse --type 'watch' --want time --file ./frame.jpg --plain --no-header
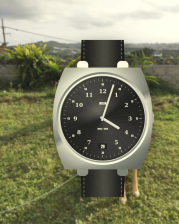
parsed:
4:03
